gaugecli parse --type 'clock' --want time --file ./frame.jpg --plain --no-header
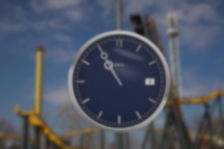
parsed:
10:55
